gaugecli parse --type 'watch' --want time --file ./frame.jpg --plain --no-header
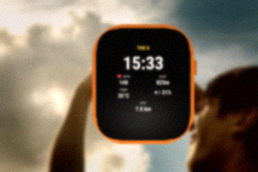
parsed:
15:33
